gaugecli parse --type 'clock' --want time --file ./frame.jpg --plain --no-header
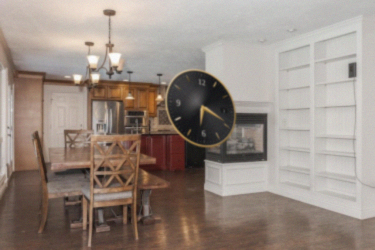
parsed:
6:19
